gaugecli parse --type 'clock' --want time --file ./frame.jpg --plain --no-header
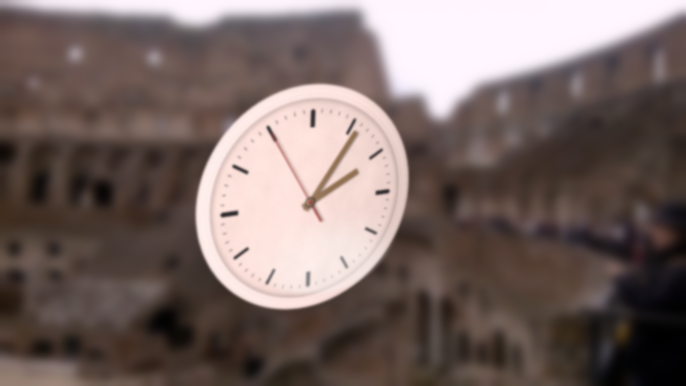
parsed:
2:05:55
